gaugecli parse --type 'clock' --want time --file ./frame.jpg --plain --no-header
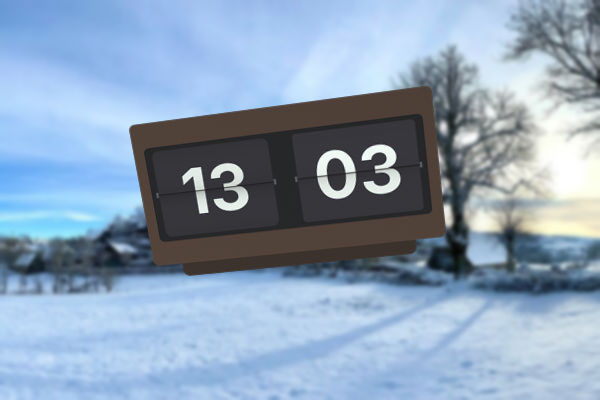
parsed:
13:03
